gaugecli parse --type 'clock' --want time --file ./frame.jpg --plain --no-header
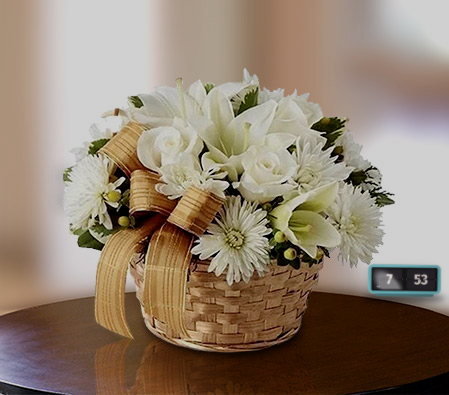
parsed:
7:53
